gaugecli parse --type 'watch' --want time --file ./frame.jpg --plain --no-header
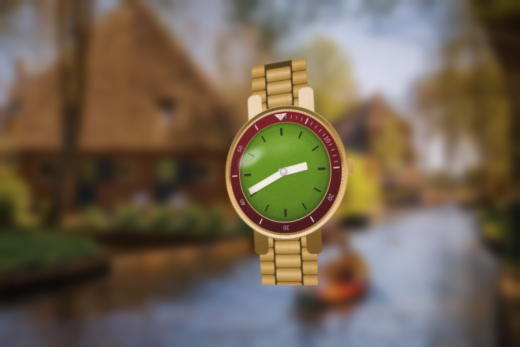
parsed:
2:41
